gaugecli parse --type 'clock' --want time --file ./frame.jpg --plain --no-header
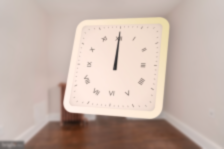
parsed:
12:00
